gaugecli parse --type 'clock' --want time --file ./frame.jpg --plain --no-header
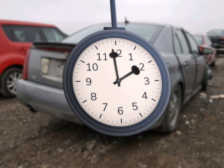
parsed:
1:59
